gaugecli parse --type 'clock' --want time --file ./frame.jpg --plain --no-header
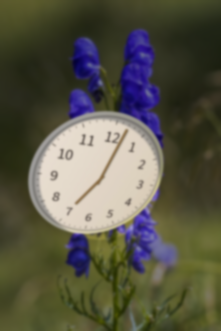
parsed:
7:02
